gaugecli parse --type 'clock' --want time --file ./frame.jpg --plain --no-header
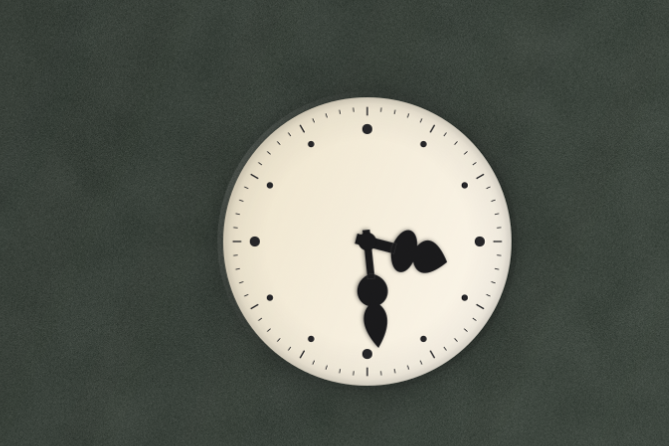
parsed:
3:29
